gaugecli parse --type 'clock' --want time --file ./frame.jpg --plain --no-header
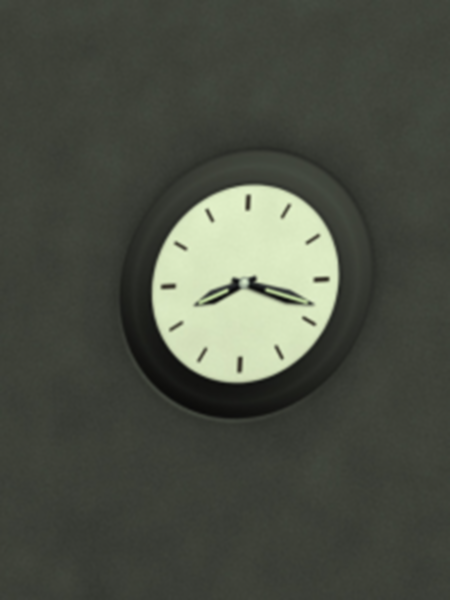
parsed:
8:18
